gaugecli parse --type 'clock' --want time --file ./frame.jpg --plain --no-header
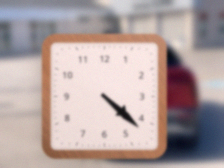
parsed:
4:22
